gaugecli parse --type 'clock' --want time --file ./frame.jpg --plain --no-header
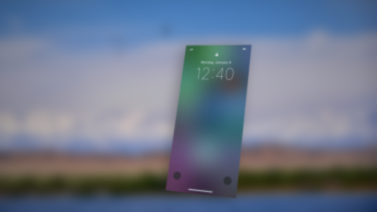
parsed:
12:40
